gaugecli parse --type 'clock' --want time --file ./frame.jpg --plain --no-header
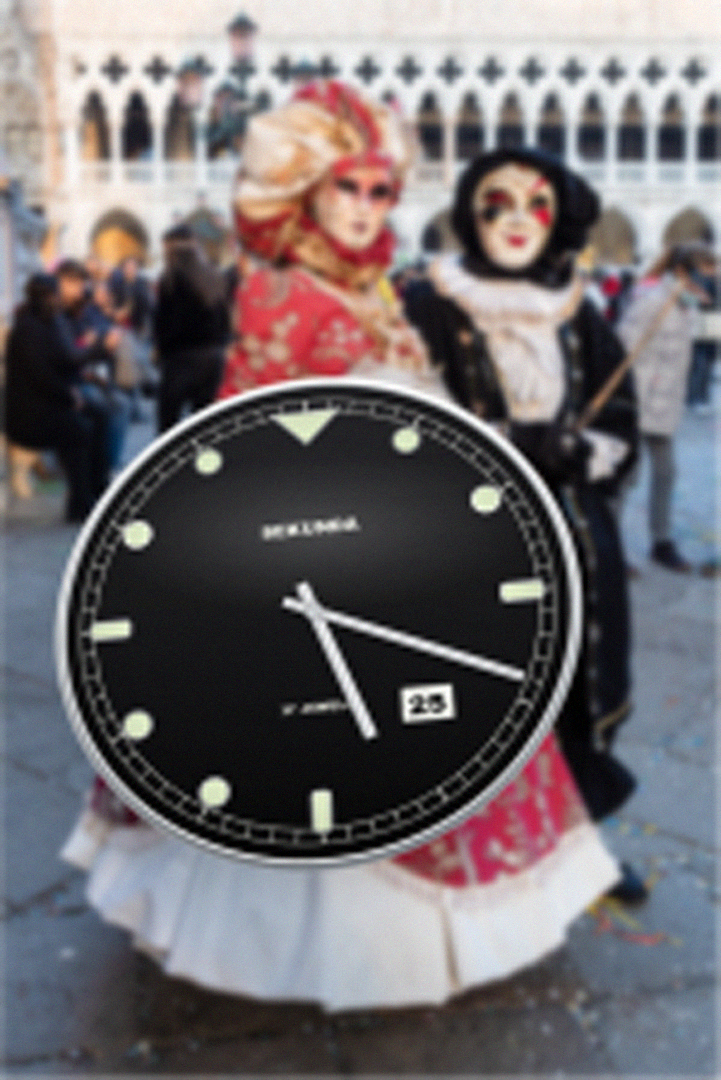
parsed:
5:19
